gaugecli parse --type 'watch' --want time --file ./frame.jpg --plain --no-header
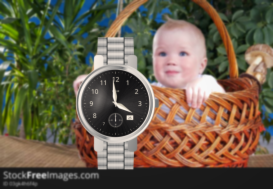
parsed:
3:59
